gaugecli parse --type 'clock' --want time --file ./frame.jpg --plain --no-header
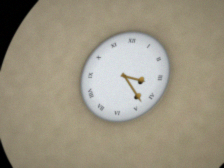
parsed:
3:23
